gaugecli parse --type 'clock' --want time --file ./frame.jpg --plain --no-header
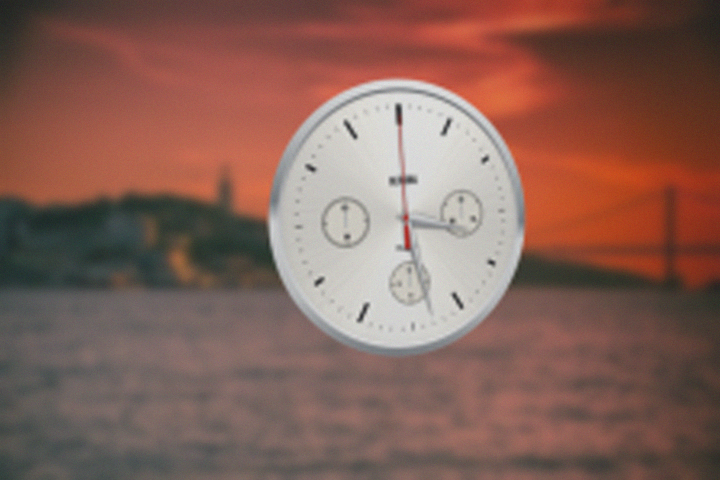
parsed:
3:28
